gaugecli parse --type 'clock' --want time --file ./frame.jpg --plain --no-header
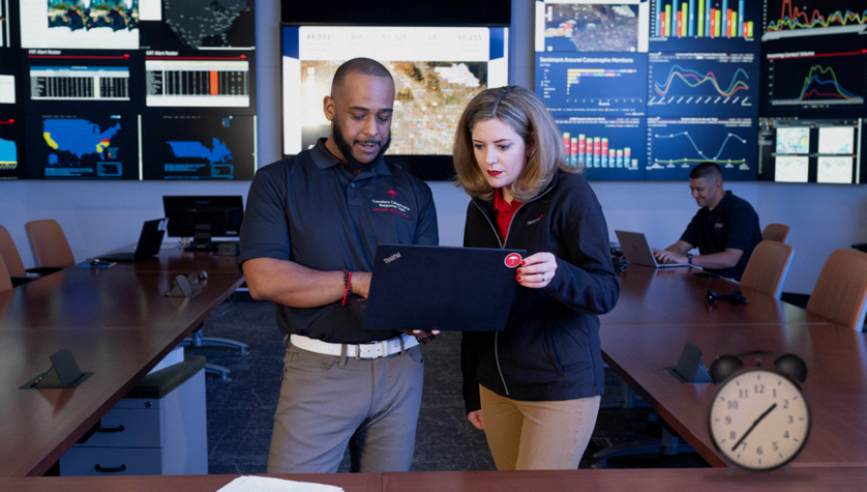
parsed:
1:37
